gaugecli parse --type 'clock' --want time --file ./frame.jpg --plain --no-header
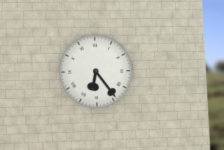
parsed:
6:24
